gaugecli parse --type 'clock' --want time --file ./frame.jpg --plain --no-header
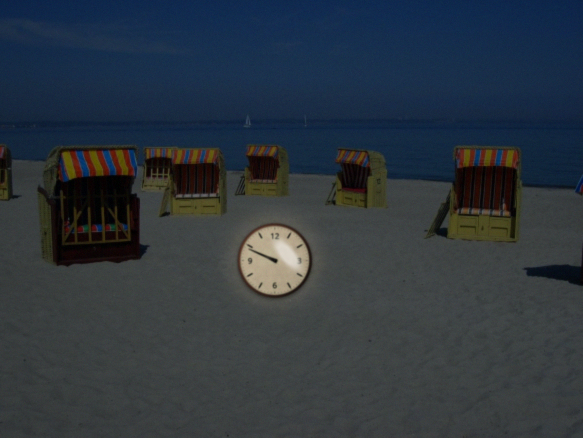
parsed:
9:49
